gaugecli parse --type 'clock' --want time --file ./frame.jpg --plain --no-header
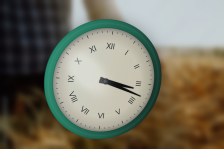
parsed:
3:18
